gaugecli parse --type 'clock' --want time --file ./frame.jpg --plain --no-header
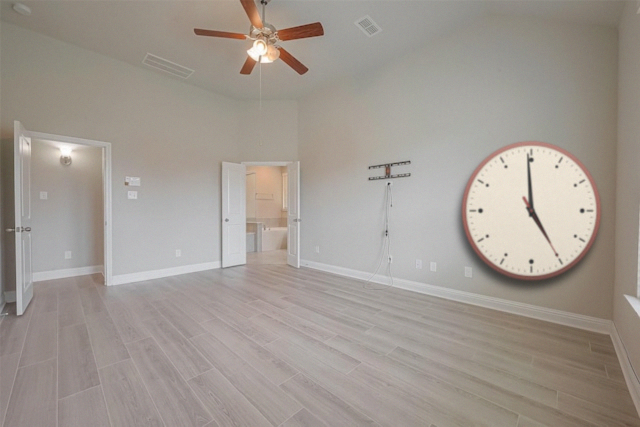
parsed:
4:59:25
